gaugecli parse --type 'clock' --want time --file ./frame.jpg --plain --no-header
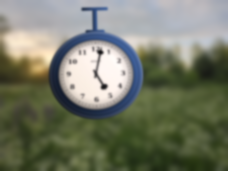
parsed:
5:02
